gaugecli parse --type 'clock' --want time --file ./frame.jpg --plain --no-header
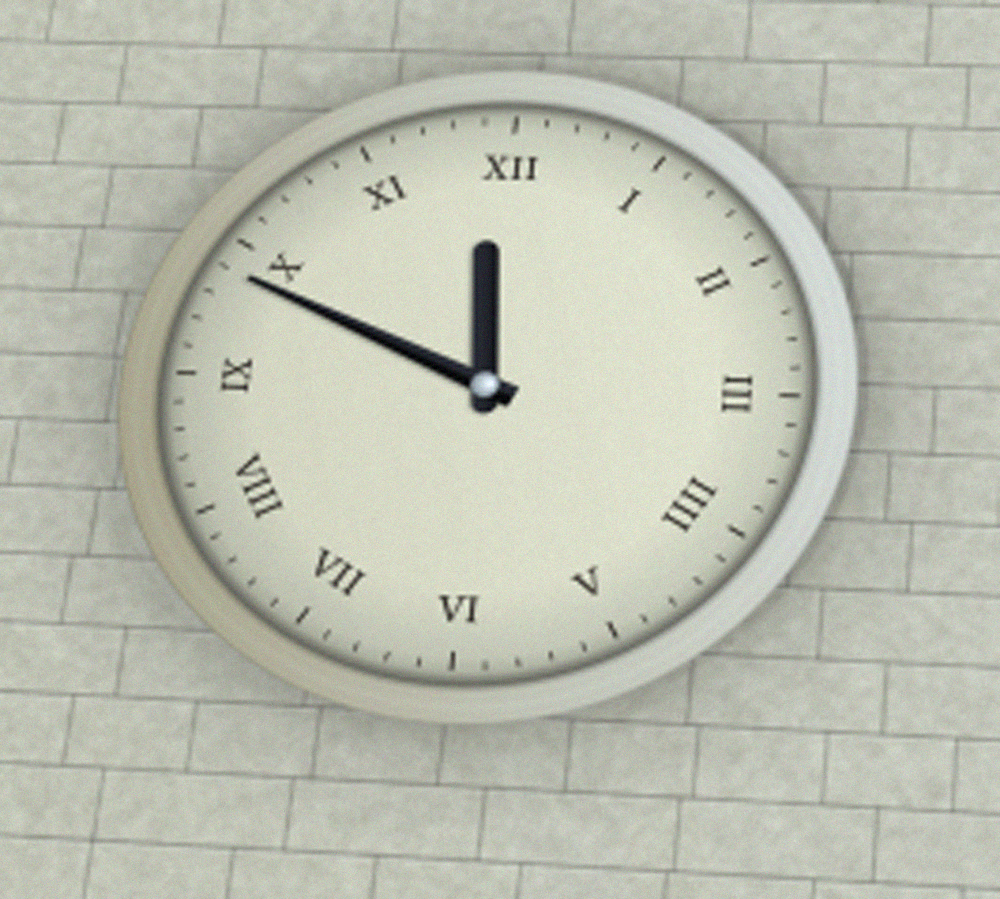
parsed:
11:49
